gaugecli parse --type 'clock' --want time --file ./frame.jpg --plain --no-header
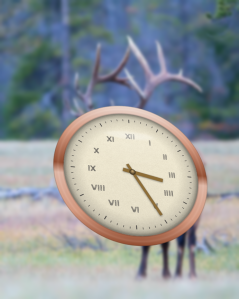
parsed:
3:25
